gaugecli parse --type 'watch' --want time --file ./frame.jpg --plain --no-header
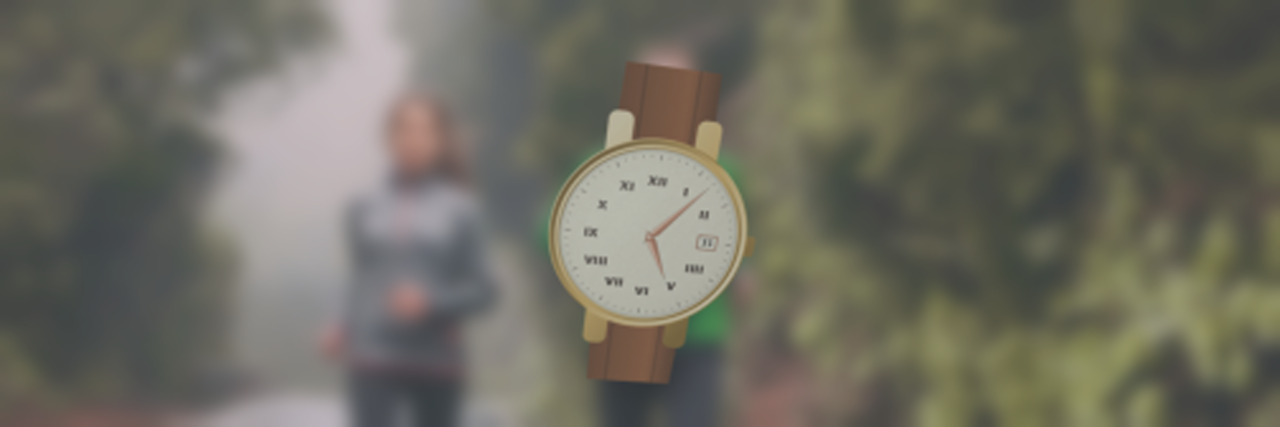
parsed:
5:07
